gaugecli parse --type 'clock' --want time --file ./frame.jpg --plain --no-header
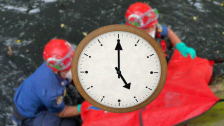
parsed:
5:00
